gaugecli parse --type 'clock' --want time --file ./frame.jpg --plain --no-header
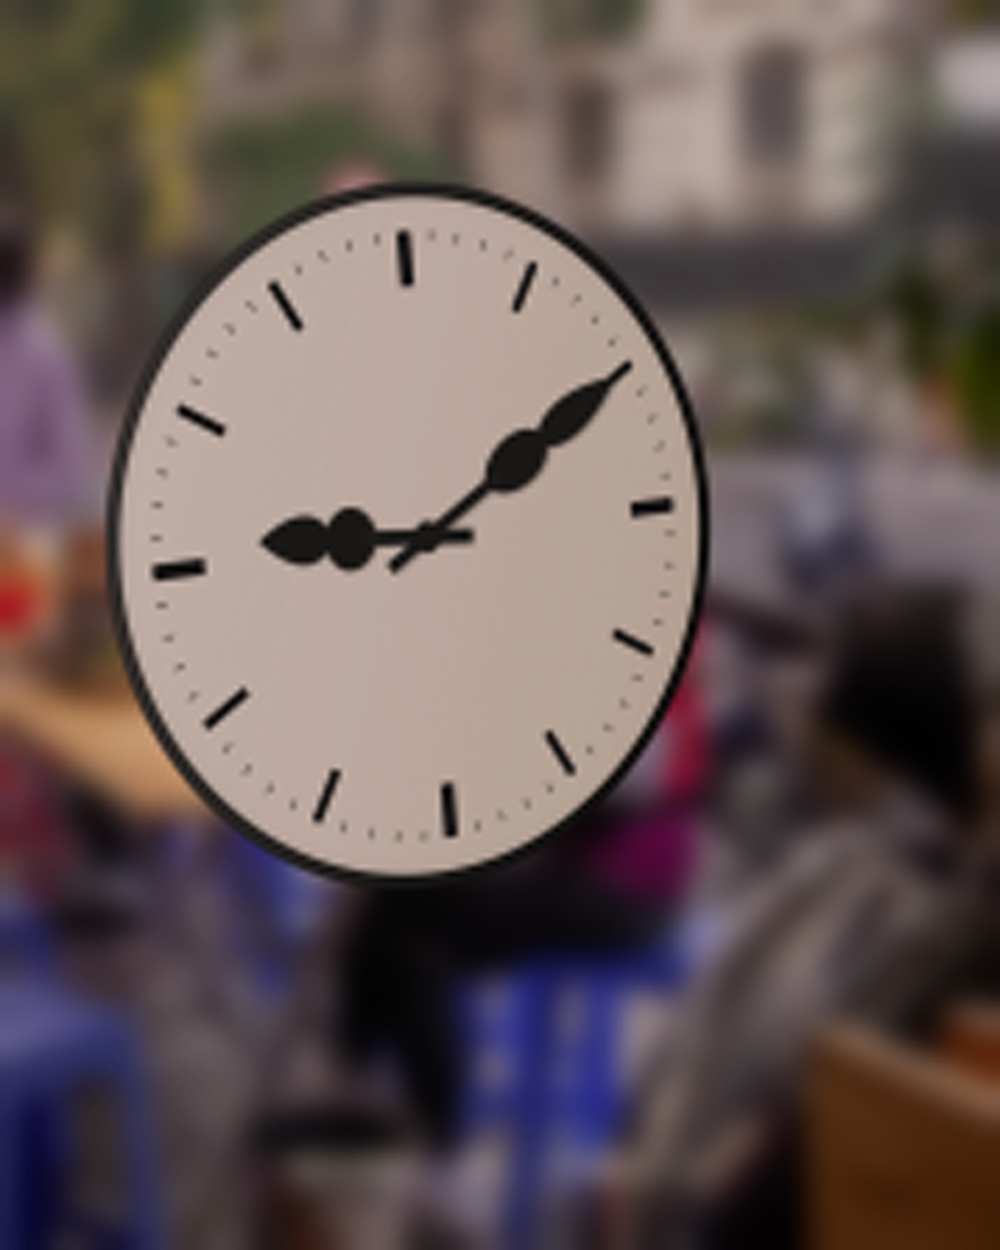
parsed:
9:10
